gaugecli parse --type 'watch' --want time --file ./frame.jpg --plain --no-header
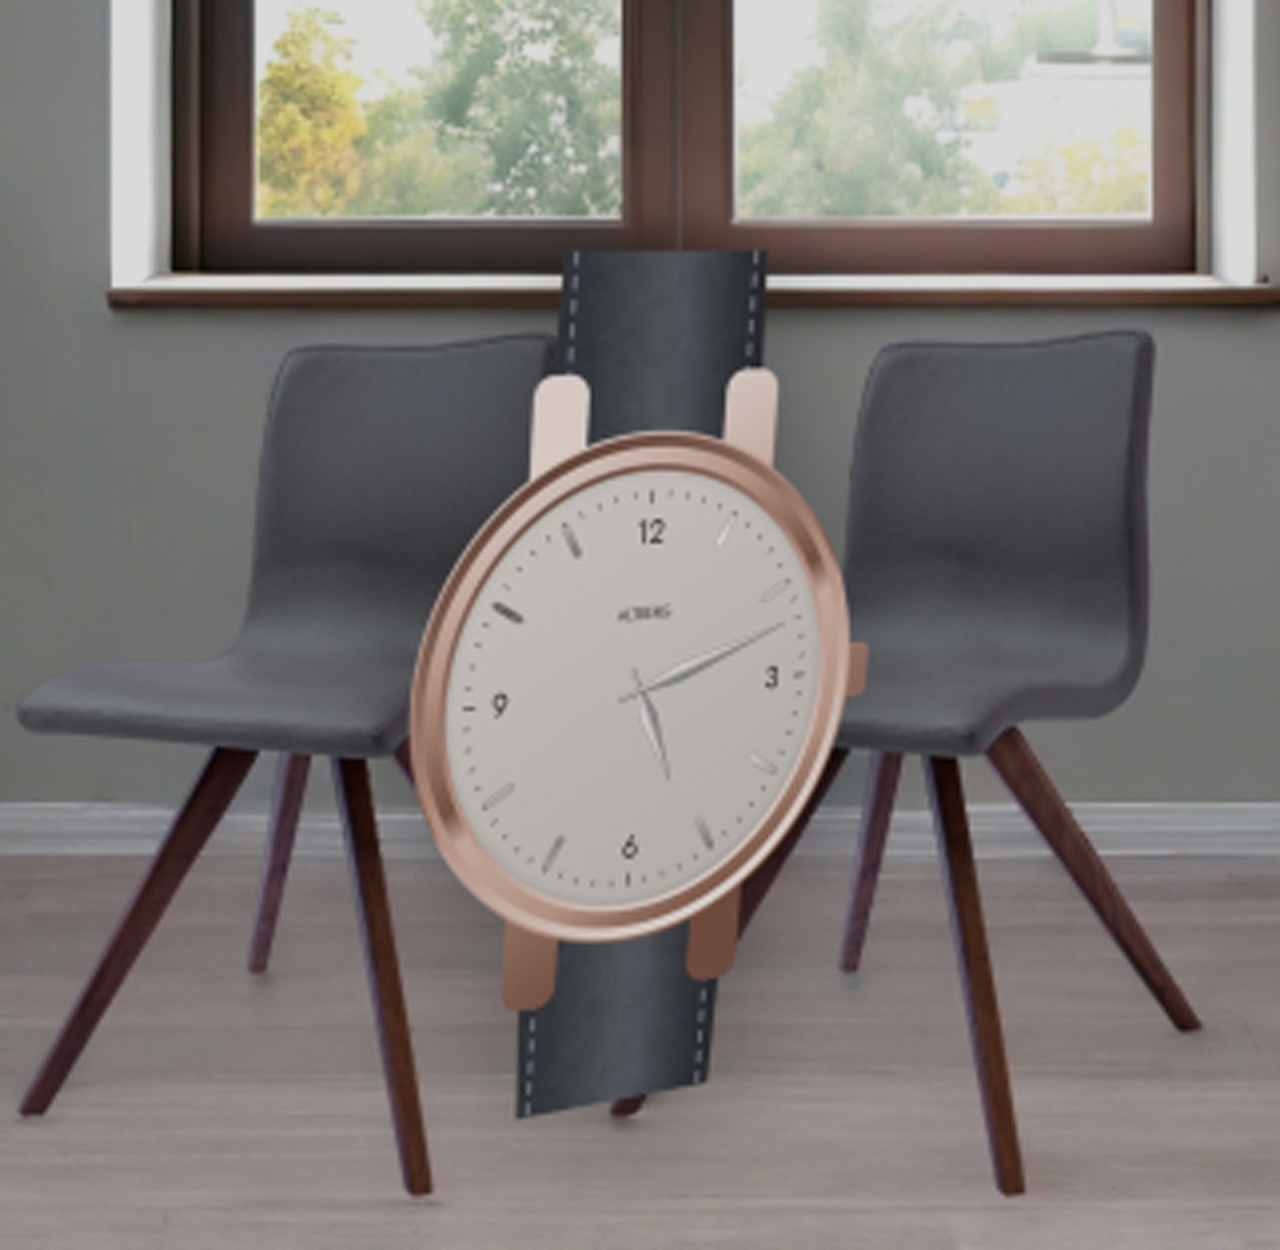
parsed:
5:12
